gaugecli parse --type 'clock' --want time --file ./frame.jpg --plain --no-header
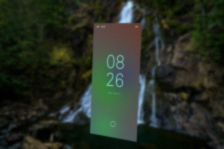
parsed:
8:26
